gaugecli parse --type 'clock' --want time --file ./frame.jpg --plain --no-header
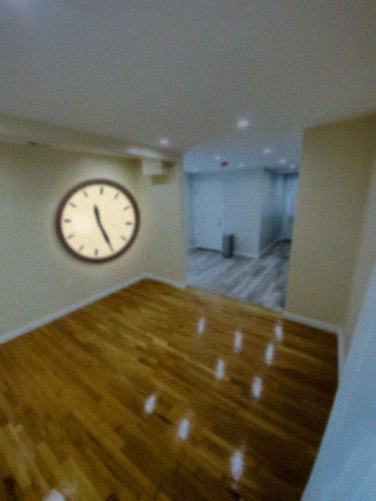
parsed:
11:25
